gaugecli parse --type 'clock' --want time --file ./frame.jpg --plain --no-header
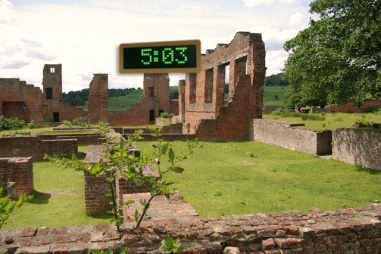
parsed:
5:03
